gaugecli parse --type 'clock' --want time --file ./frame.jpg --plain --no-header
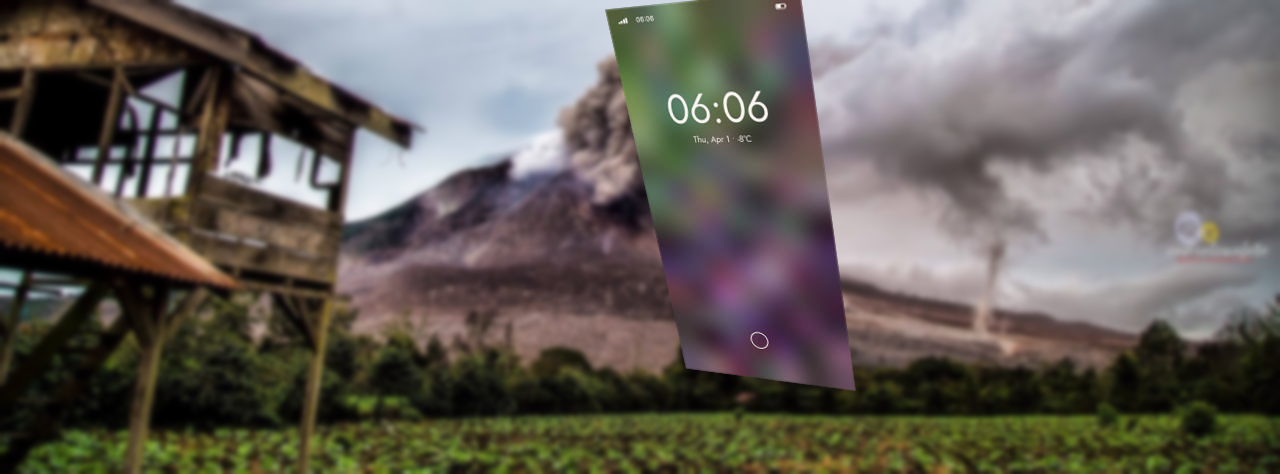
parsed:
6:06
